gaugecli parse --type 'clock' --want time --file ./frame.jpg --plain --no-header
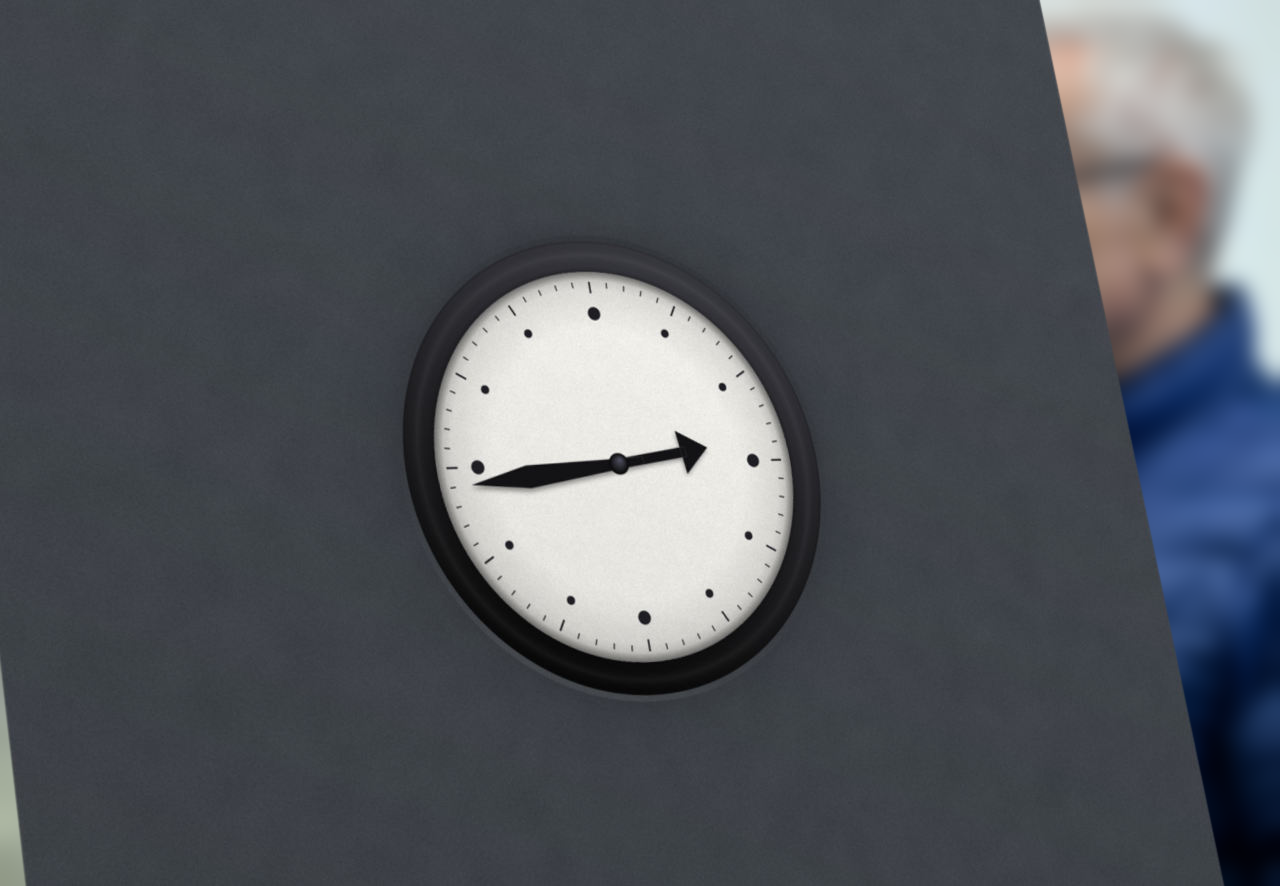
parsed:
2:44
